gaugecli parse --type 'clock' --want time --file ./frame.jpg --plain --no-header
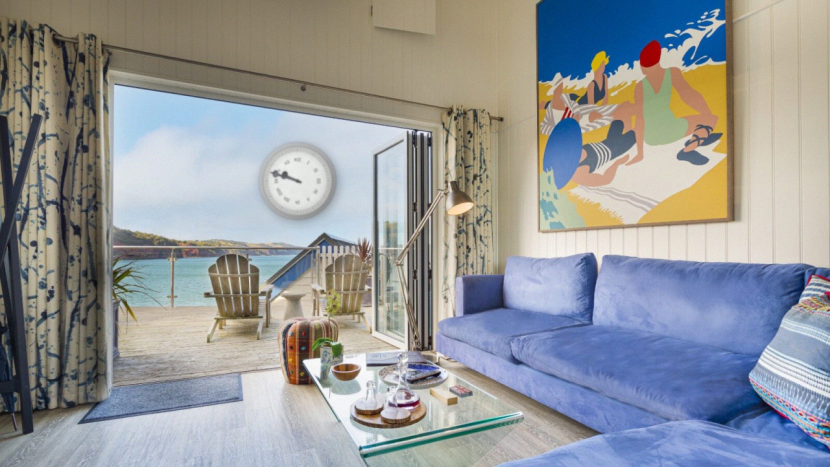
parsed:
9:48
